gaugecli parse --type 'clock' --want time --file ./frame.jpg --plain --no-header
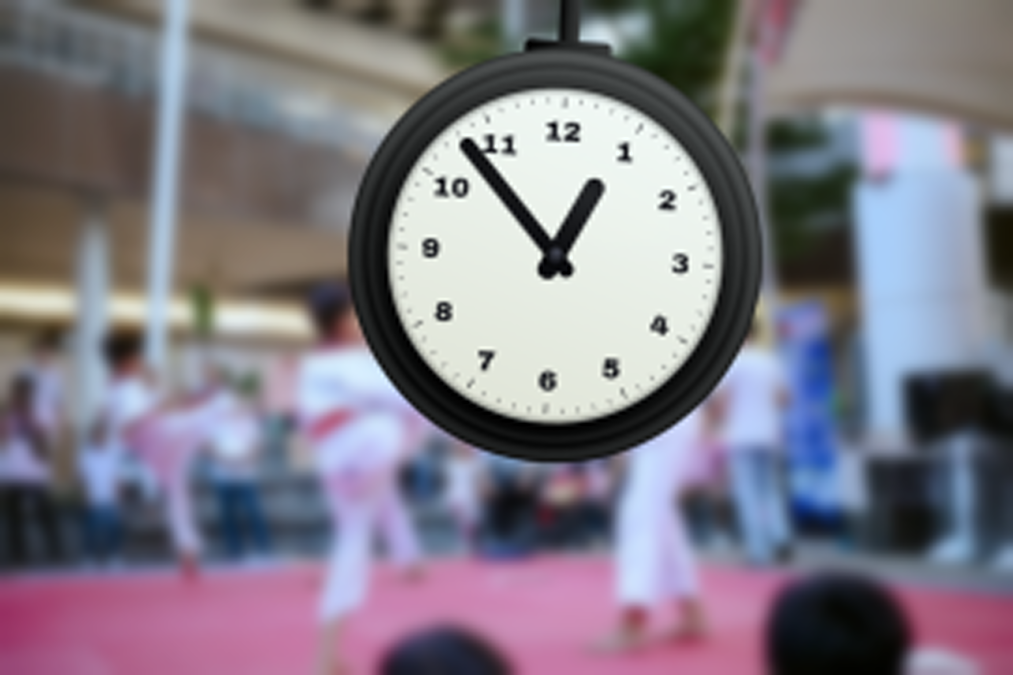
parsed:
12:53
